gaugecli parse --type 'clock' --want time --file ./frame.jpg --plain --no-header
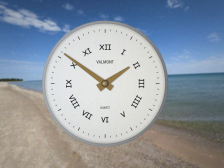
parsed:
1:51
